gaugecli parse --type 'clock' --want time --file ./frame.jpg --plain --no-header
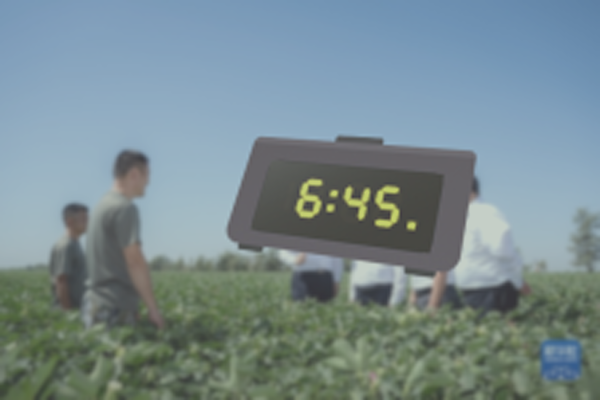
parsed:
6:45
